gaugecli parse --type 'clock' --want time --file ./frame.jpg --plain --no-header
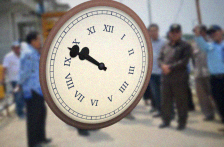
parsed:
9:48
